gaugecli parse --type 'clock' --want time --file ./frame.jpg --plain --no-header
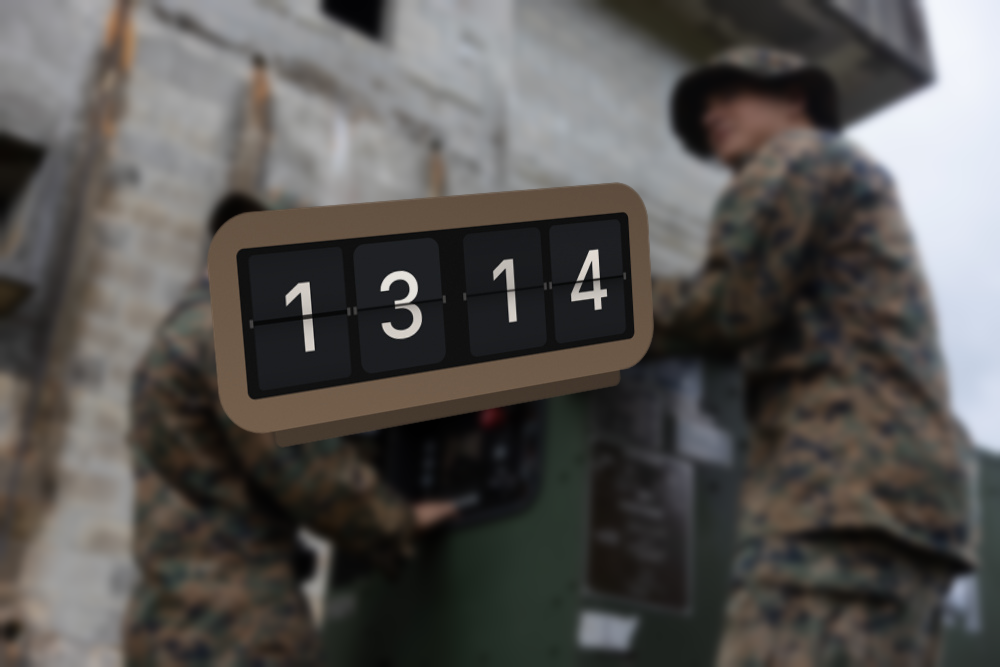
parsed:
13:14
